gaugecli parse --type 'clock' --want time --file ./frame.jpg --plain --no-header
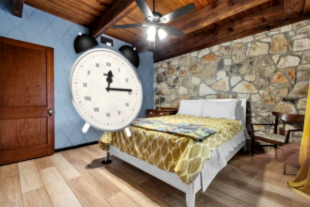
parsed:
12:14
